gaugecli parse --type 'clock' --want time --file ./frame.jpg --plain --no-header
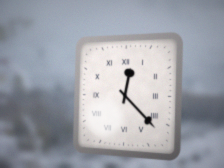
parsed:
12:22
